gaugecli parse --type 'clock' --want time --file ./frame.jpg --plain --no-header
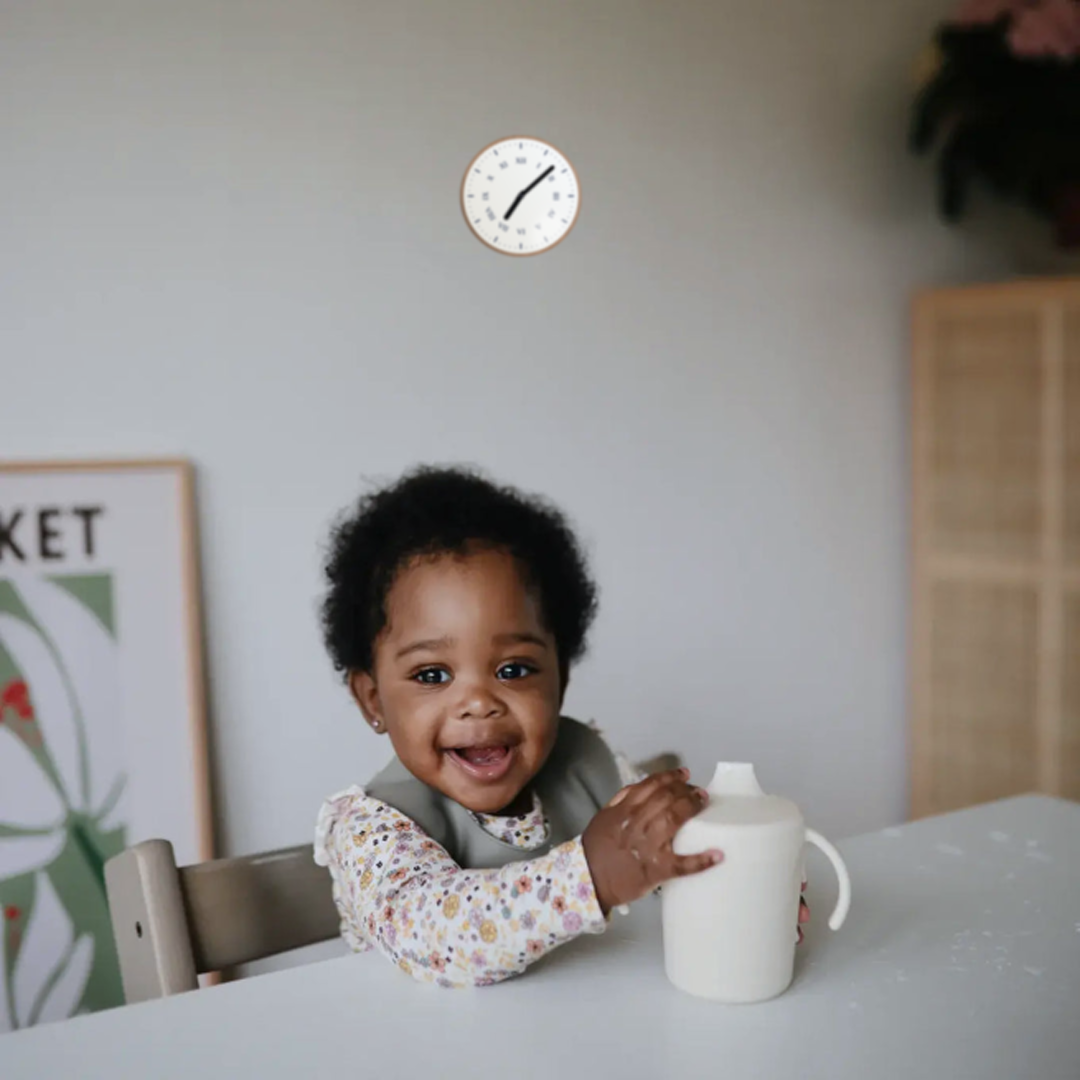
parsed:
7:08
